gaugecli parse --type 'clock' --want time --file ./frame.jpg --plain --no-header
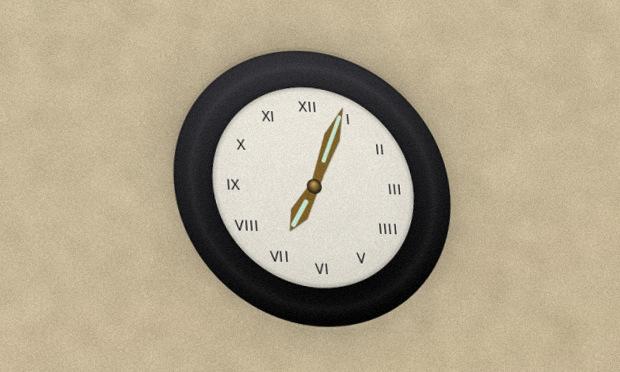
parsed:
7:04
